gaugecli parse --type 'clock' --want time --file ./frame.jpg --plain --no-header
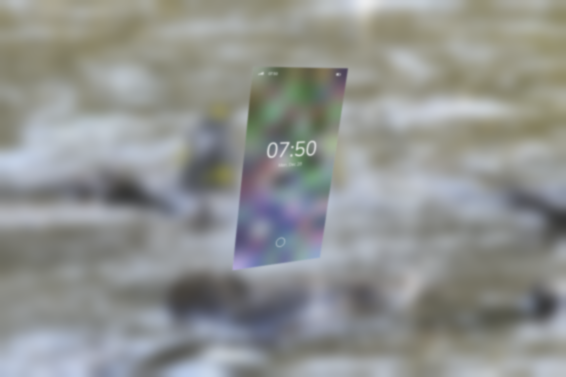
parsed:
7:50
